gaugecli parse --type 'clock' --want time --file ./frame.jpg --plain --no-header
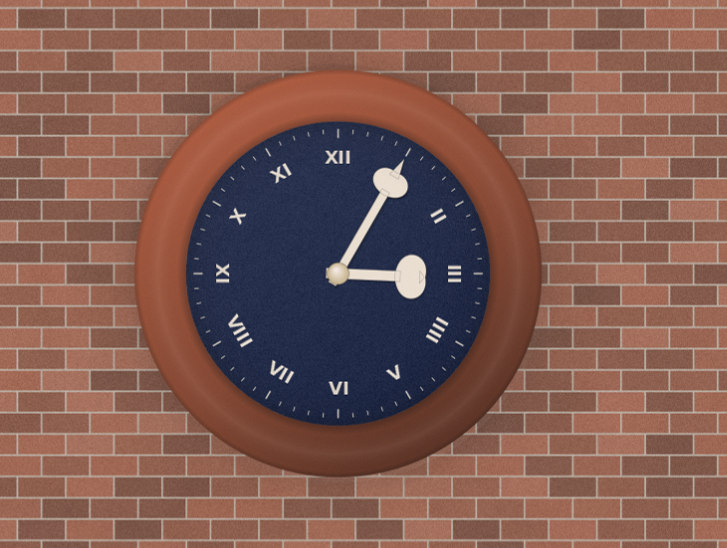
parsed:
3:05
